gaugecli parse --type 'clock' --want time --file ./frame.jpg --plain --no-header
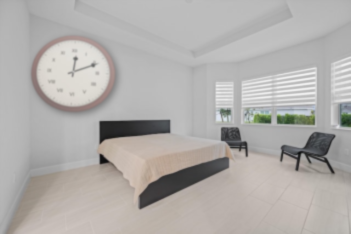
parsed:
12:11
